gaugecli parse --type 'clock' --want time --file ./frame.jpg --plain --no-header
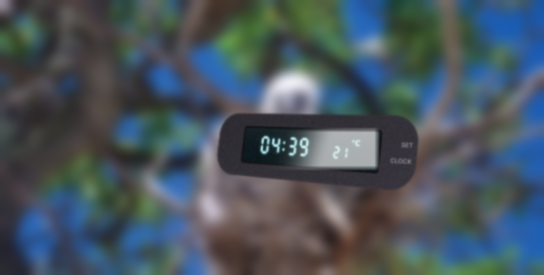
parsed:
4:39
